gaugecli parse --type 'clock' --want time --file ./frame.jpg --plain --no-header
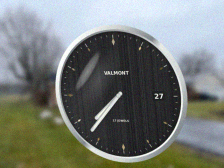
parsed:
7:37
